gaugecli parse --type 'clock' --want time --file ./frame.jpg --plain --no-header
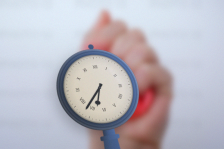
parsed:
6:37
